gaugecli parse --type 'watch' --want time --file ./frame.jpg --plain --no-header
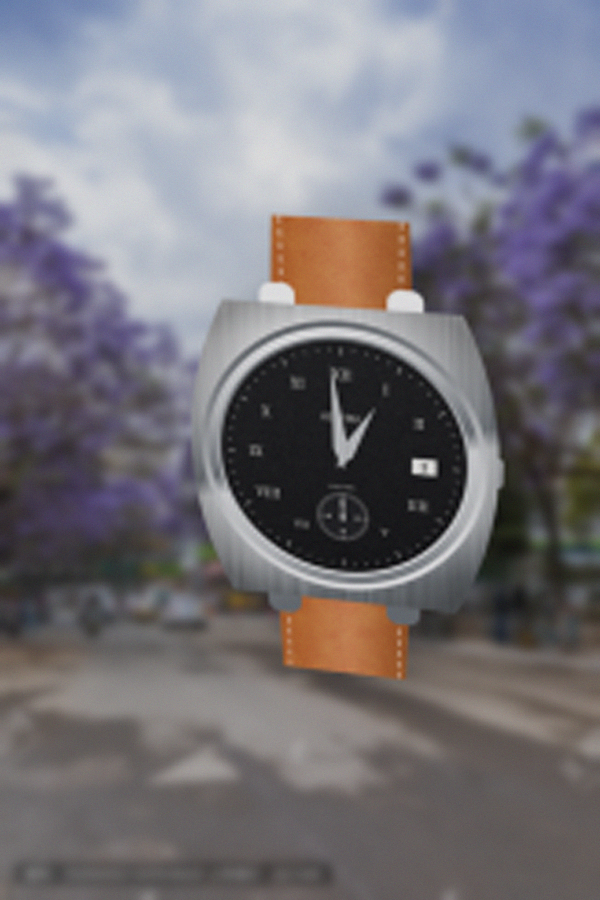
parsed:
12:59
